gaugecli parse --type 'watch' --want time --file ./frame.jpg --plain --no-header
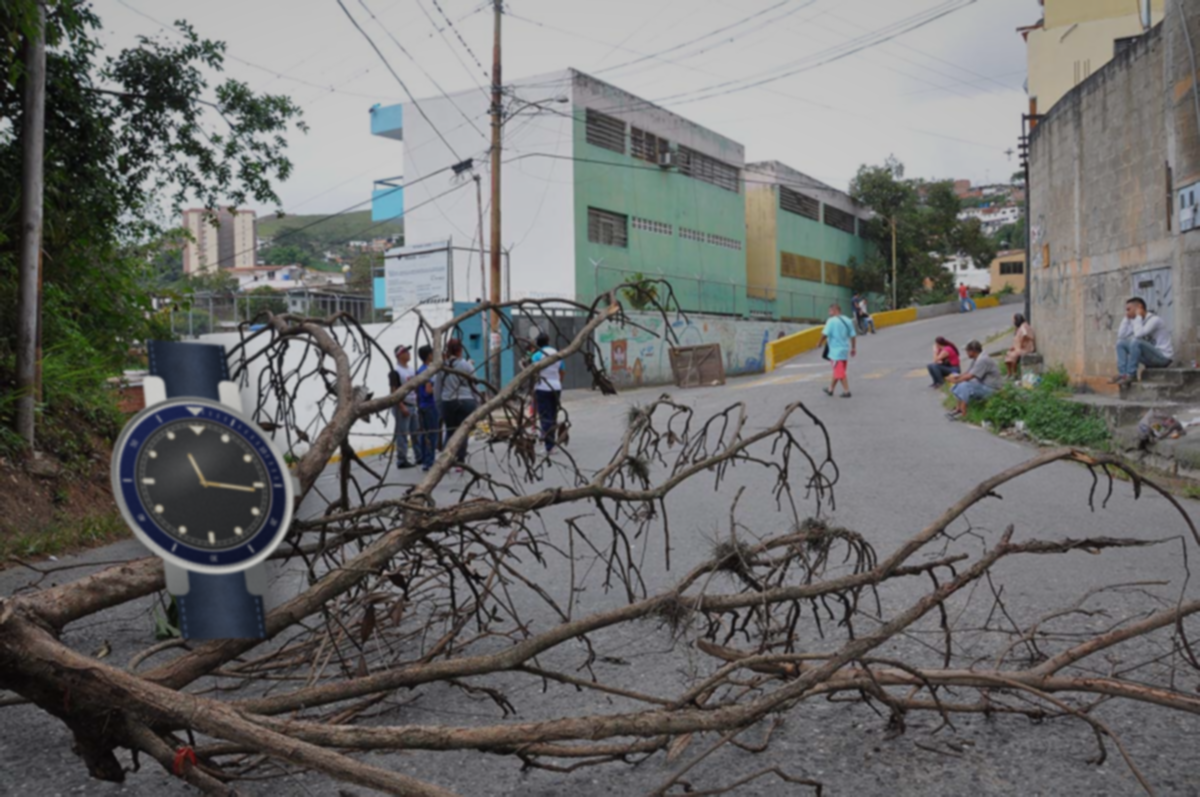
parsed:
11:16
